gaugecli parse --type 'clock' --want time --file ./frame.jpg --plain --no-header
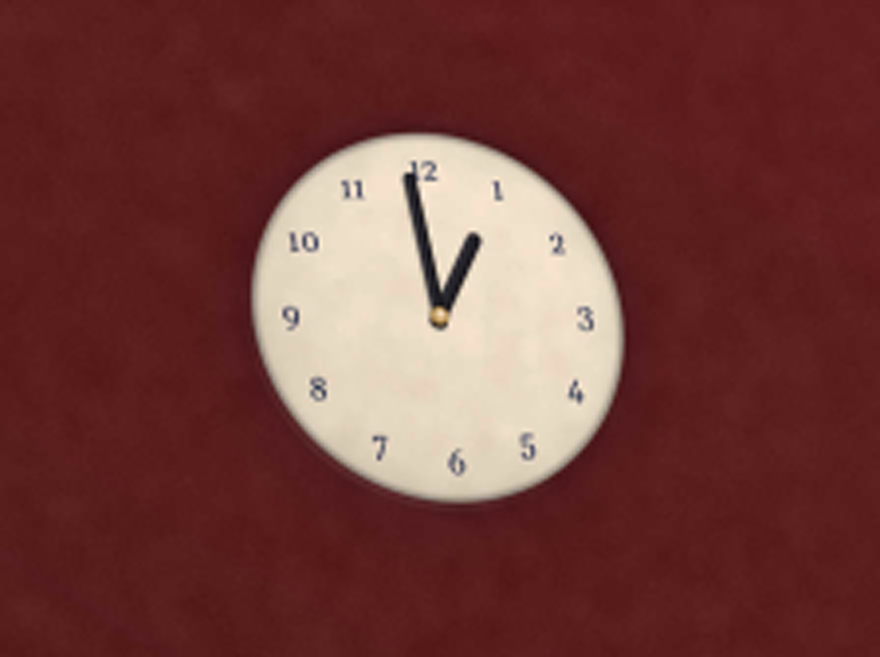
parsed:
12:59
